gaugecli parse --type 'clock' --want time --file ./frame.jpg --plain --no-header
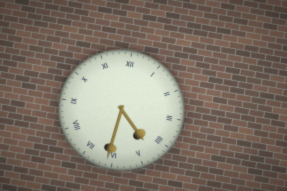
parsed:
4:31
